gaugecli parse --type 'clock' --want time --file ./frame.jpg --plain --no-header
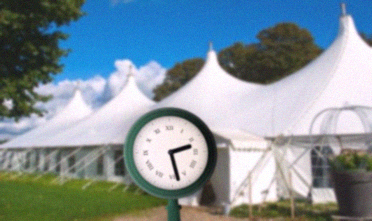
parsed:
2:28
